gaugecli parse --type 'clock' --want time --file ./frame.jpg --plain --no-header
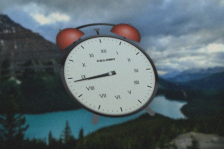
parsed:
8:44
